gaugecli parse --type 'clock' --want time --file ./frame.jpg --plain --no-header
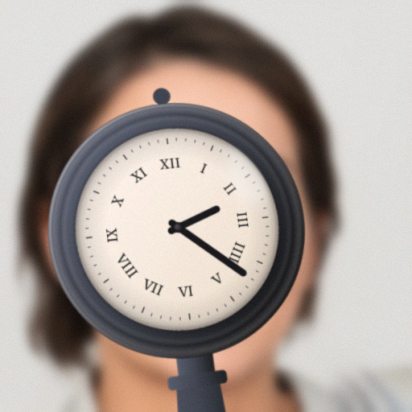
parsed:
2:22
